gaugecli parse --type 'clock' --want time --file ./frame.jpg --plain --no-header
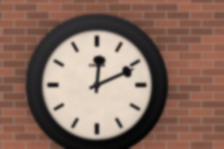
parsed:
12:11
